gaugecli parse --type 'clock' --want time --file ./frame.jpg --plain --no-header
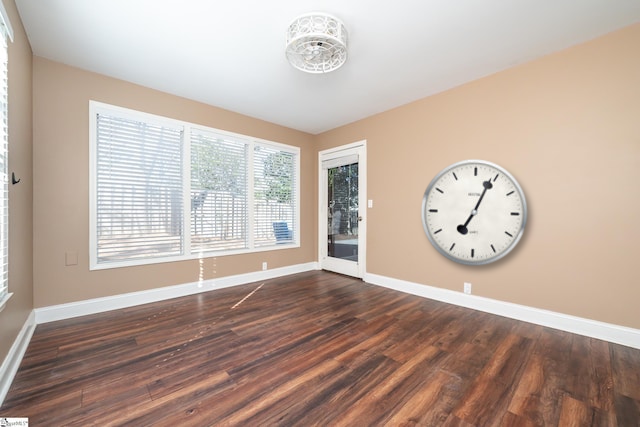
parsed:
7:04
